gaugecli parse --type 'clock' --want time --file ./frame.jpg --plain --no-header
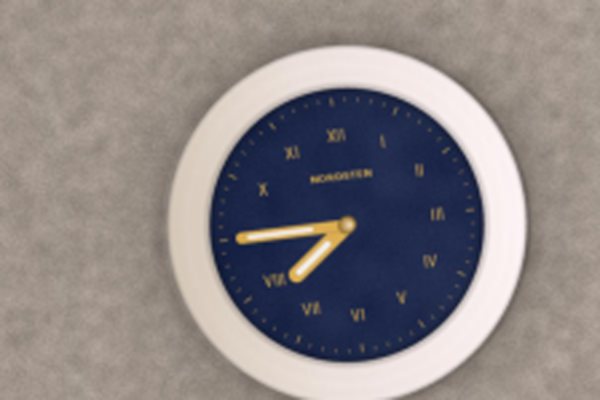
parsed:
7:45
